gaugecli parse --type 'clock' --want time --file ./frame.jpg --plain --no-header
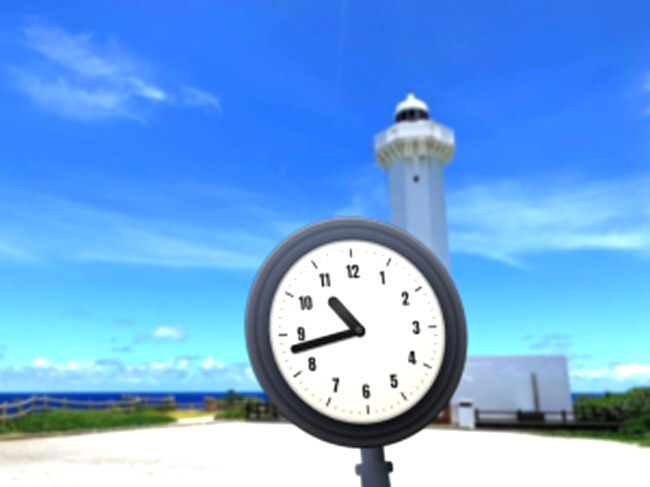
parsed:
10:43
